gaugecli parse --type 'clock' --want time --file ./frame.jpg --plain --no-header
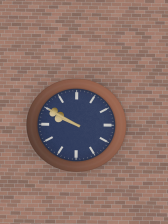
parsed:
9:50
